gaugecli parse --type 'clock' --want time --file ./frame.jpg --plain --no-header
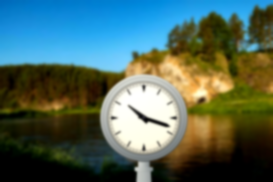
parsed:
10:18
